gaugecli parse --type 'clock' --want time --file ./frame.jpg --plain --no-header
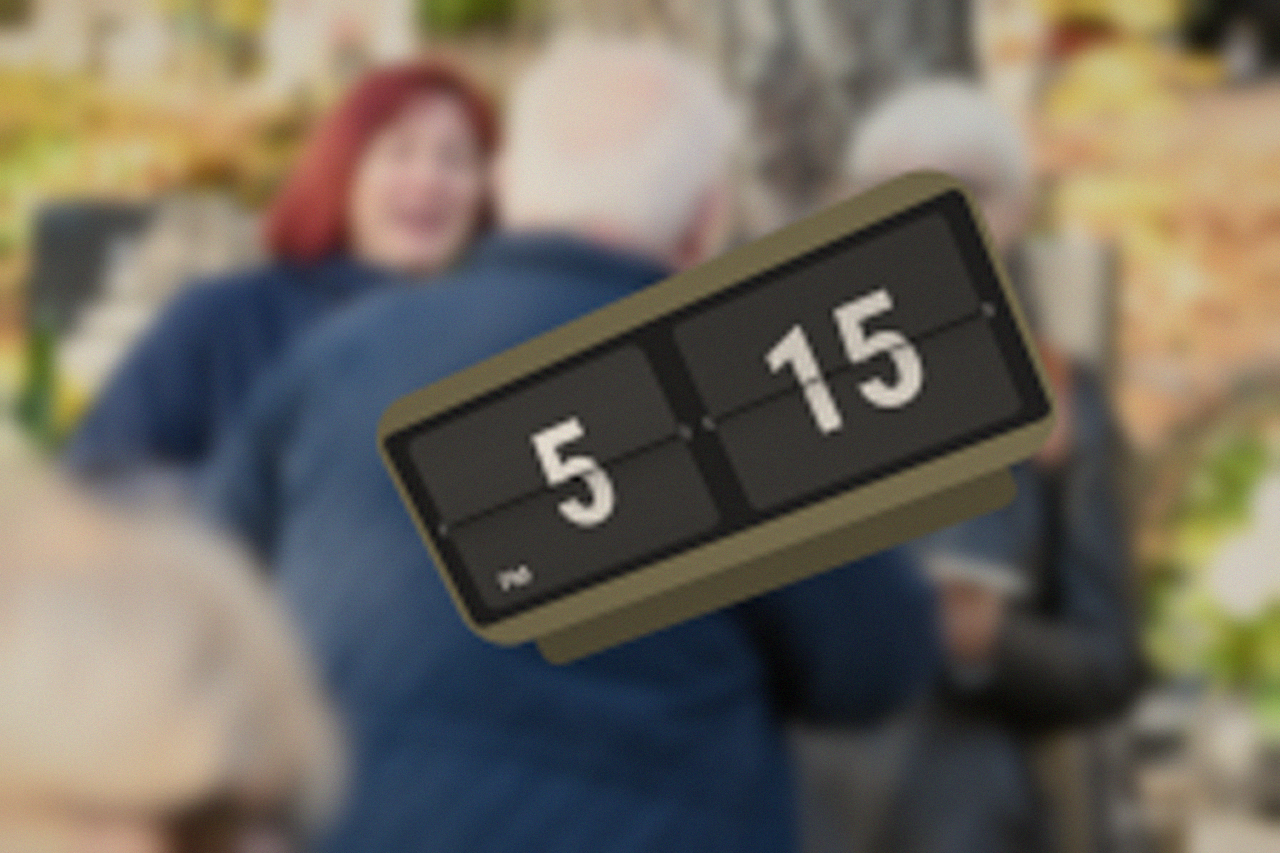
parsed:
5:15
